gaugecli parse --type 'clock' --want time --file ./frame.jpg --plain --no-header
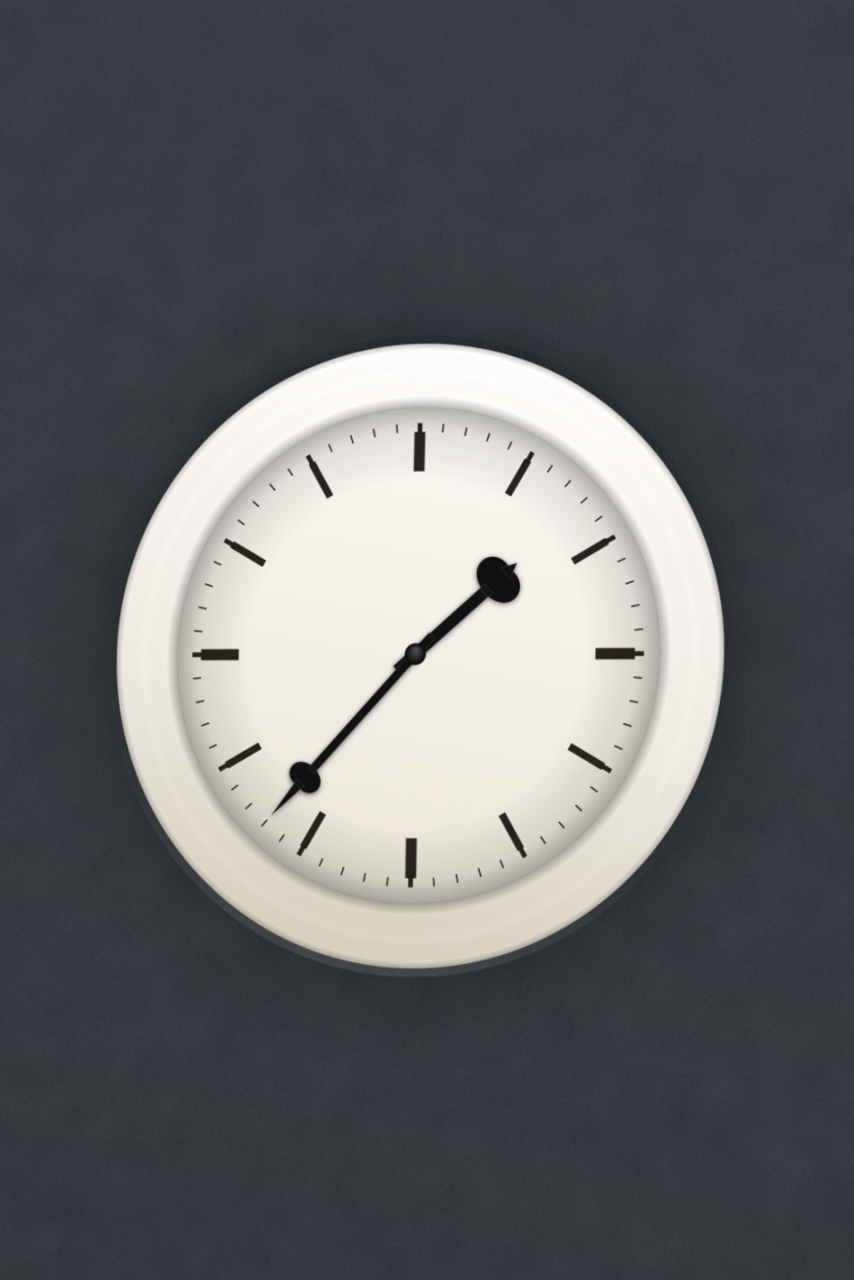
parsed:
1:37
